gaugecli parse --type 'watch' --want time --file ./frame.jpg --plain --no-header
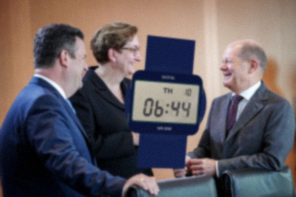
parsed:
6:44
